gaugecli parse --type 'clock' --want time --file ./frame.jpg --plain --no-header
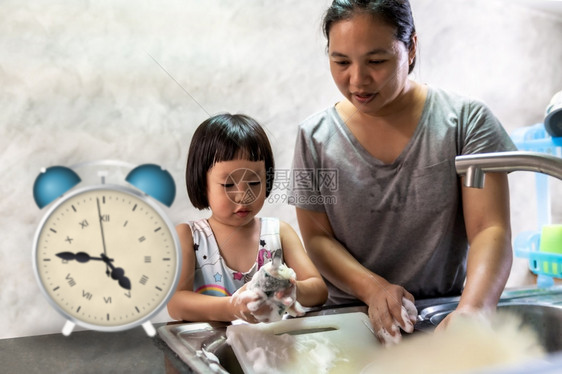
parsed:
4:45:59
